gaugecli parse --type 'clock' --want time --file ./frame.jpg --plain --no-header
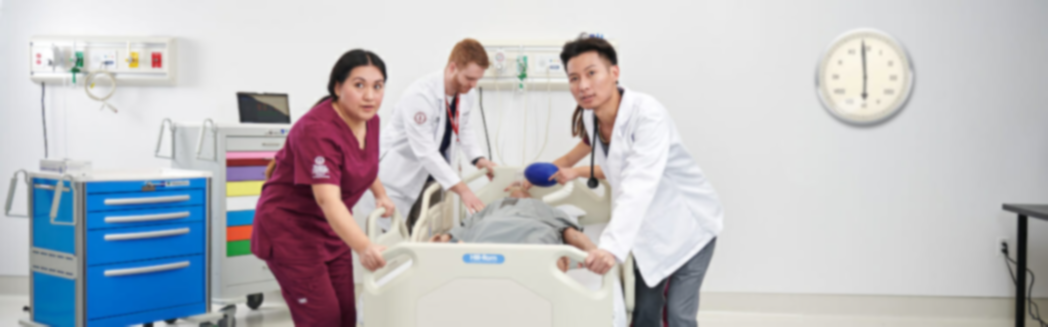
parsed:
5:59
